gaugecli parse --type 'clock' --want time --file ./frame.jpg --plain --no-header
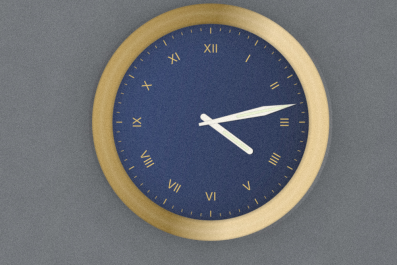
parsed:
4:13
